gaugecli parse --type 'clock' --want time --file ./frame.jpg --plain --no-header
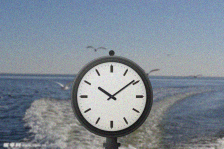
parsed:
10:09
